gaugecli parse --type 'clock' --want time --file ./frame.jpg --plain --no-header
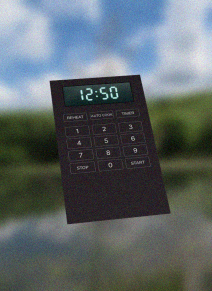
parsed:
12:50
